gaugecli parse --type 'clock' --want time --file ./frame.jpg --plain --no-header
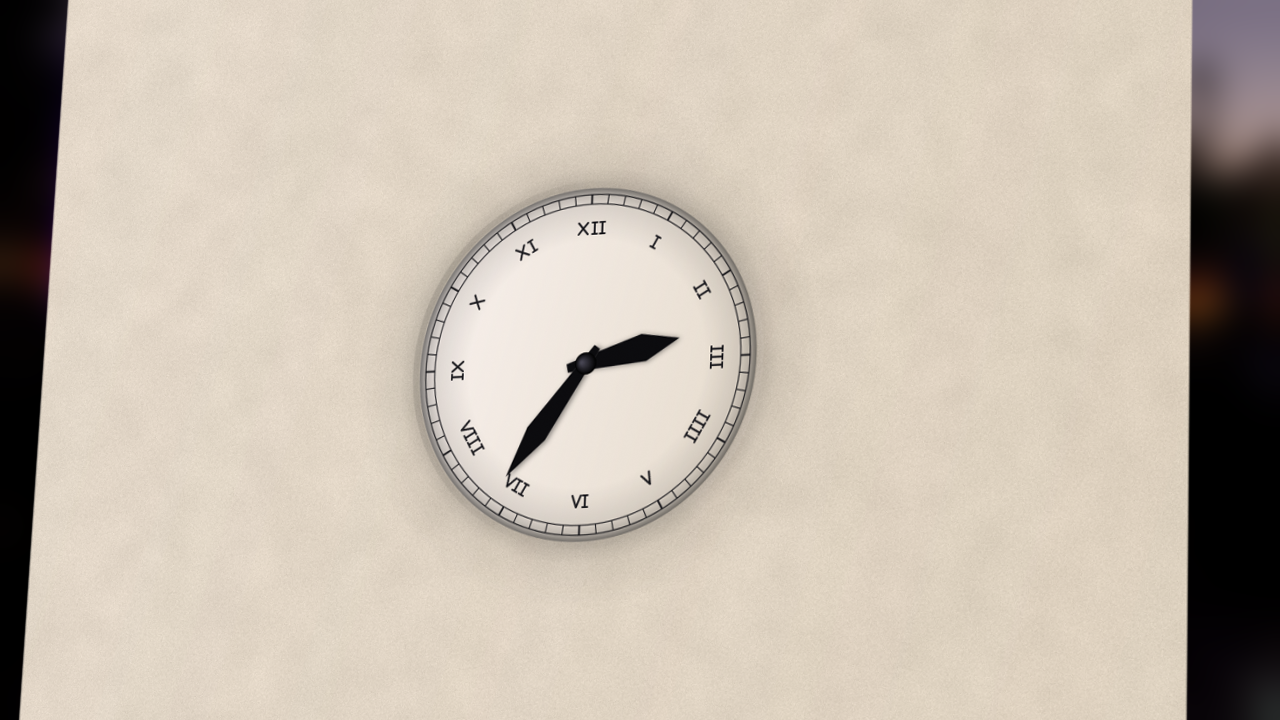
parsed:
2:36
